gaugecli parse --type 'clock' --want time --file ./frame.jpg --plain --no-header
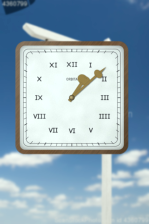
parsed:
1:08
